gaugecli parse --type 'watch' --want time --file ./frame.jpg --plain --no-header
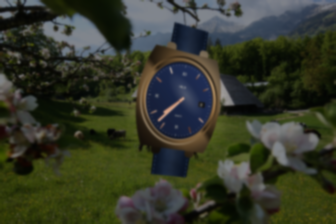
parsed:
7:37
